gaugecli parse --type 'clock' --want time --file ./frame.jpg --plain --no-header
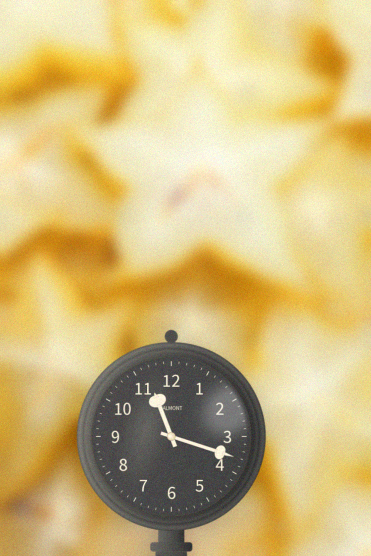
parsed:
11:18
